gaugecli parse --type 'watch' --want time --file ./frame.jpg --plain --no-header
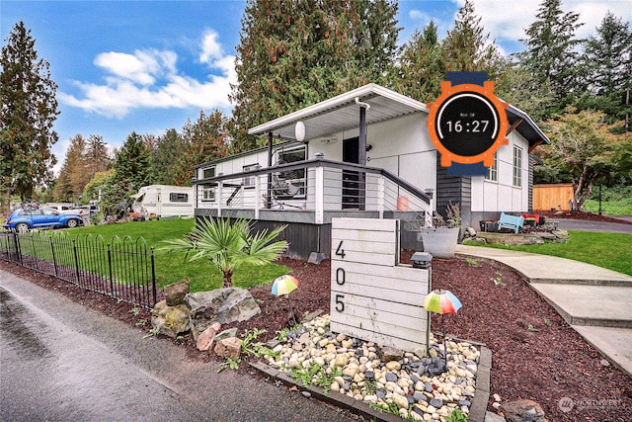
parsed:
16:27
